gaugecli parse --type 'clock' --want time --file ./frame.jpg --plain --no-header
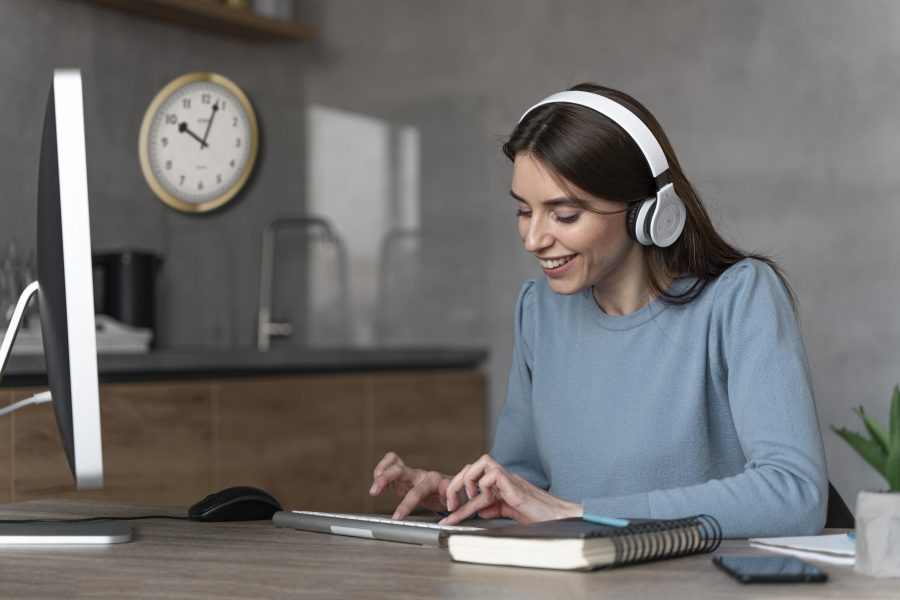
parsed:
10:03
